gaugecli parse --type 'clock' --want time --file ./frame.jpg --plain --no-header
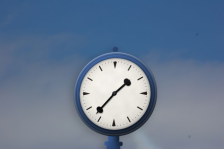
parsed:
1:37
